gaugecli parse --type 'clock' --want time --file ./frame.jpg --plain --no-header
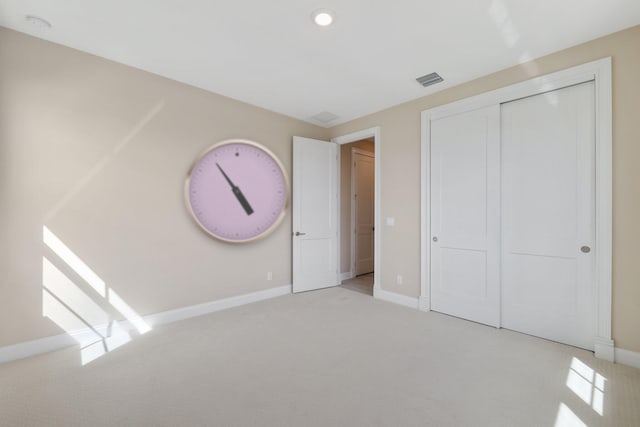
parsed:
4:54
